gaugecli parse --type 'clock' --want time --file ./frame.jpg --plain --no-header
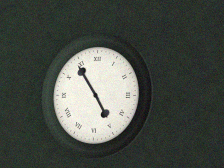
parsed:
4:54
